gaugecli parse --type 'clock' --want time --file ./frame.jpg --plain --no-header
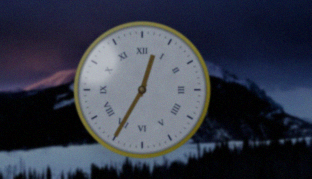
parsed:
12:35
